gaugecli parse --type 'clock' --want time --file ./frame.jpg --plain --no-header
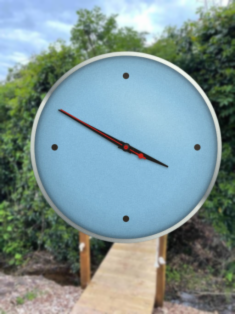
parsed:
3:49:50
